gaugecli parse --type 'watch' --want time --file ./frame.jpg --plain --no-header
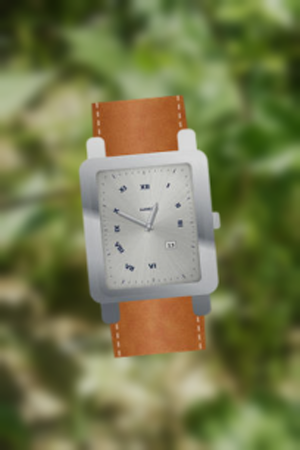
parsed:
12:50
